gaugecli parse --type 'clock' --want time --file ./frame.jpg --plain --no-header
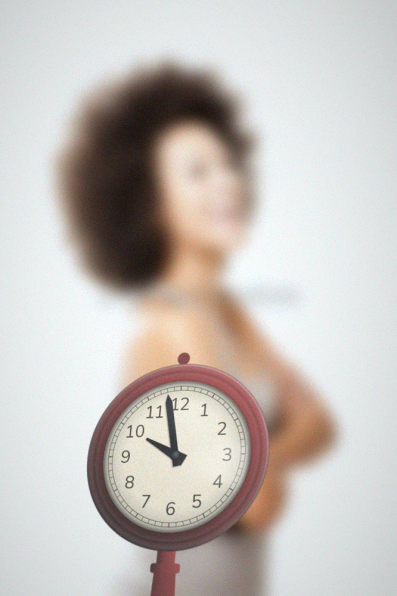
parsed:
9:58
